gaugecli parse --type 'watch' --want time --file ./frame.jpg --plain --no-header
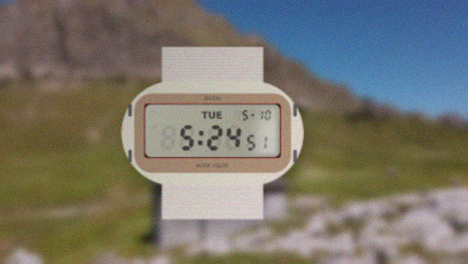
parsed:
5:24:51
